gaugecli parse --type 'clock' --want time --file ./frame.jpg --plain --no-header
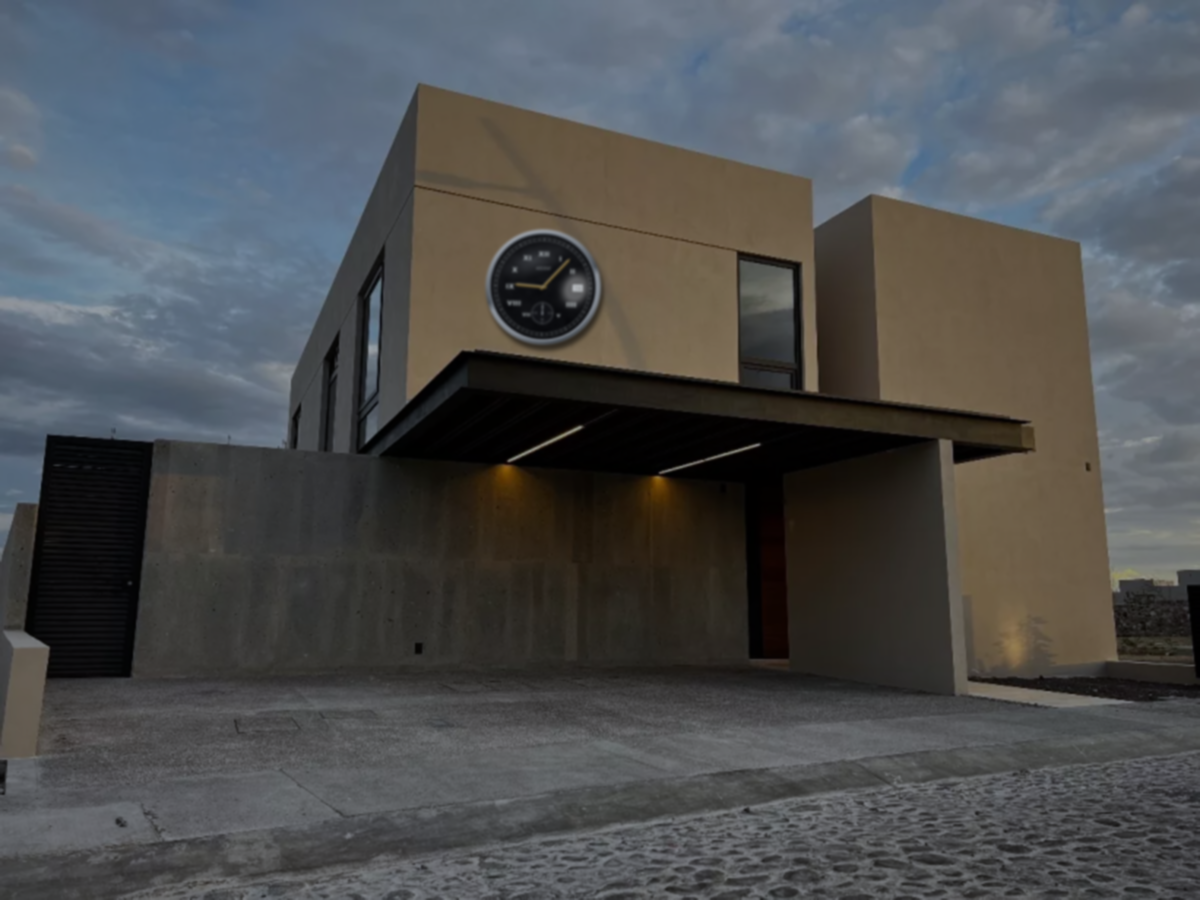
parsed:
9:07
